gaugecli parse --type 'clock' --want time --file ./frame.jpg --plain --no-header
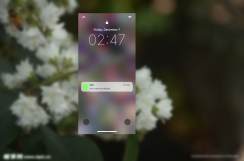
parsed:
2:47
